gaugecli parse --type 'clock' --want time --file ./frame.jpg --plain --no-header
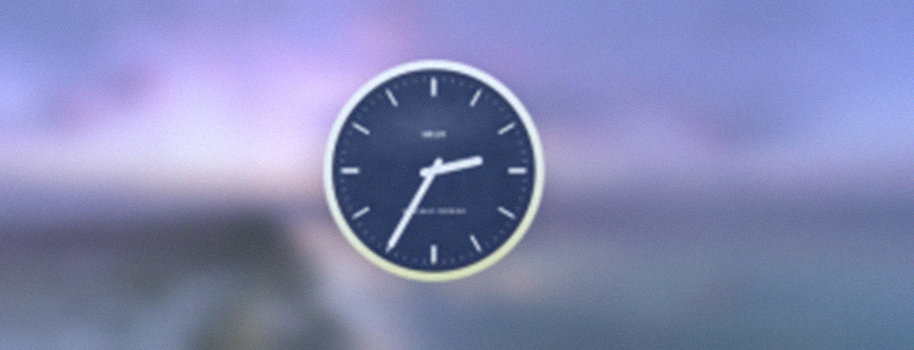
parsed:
2:35
